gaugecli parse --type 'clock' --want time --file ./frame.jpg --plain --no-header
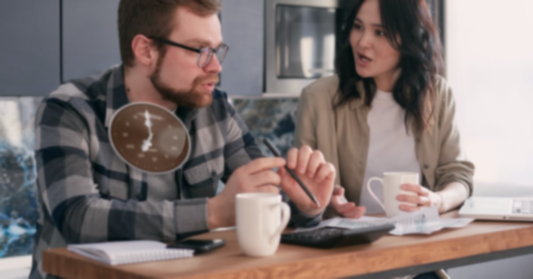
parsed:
7:00
